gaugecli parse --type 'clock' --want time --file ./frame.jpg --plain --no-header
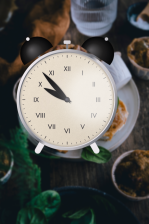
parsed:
9:53
